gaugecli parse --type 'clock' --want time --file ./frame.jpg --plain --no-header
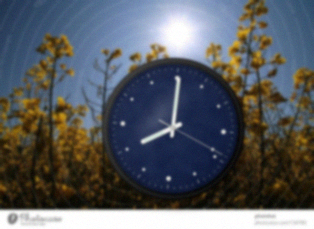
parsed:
8:00:19
